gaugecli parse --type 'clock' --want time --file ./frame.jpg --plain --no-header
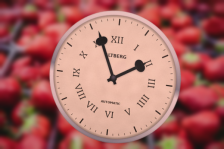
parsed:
1:56
